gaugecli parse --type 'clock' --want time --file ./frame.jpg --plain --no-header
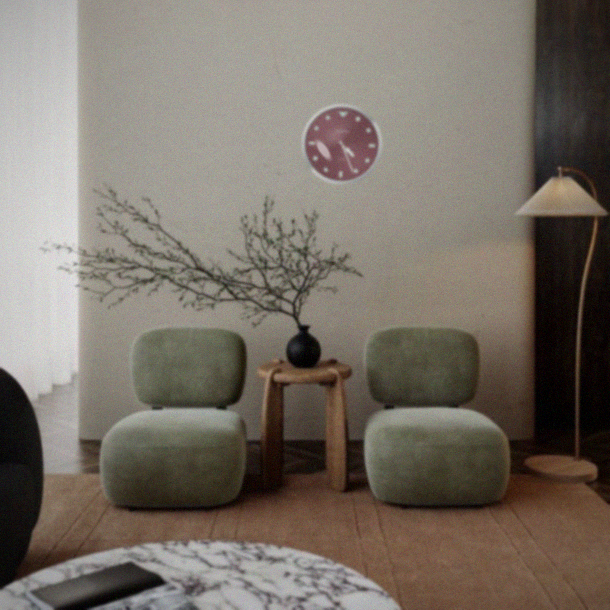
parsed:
4:26
